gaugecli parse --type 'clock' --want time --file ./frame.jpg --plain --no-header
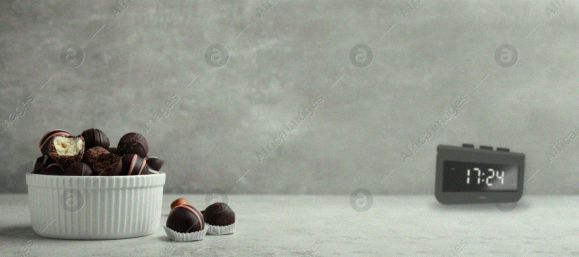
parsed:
17:24
